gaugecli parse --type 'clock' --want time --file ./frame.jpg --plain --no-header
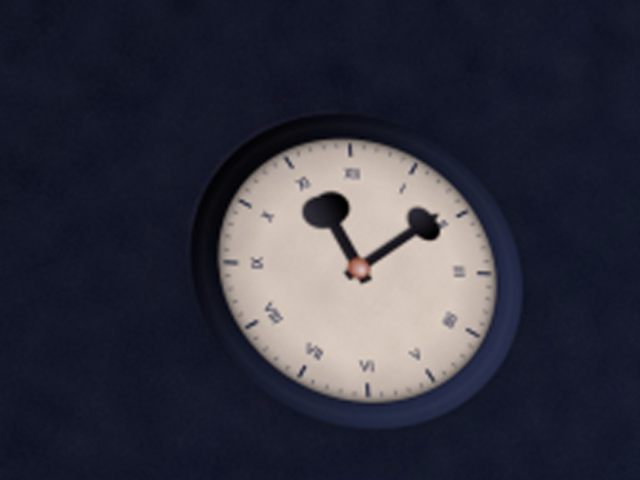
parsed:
11:09
